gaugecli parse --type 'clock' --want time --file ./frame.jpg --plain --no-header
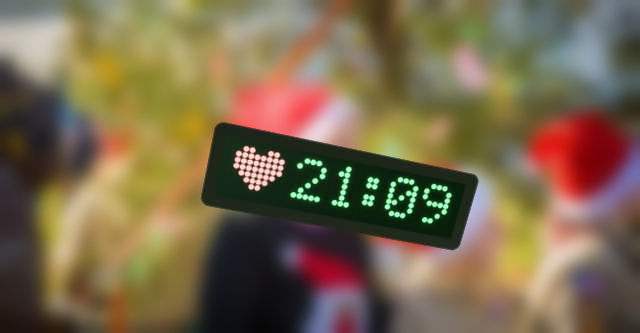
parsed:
21:09
